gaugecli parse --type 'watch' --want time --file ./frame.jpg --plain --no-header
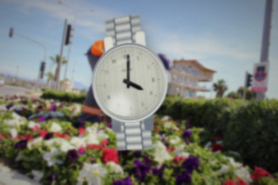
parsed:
4:01
